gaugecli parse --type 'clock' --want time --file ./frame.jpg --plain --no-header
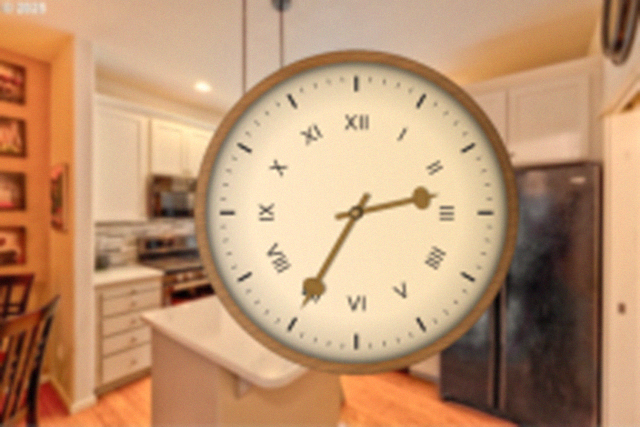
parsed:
2:35
